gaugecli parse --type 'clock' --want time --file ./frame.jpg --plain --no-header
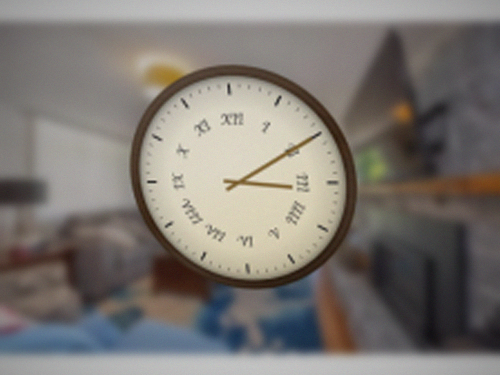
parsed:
3:10
